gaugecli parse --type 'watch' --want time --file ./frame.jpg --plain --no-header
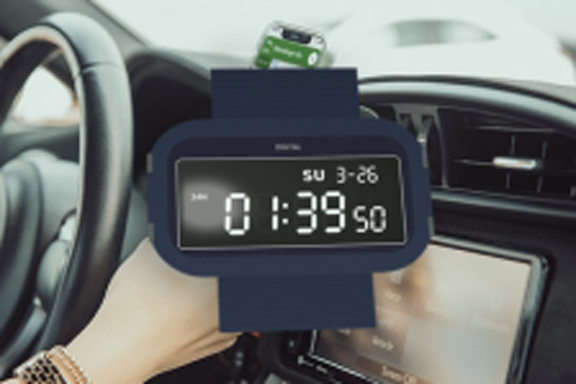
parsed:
1:39:50
